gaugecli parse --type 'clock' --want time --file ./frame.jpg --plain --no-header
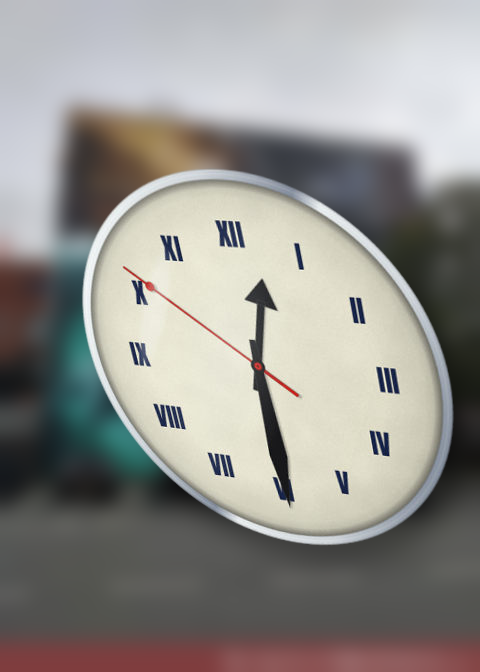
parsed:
12:29:51
